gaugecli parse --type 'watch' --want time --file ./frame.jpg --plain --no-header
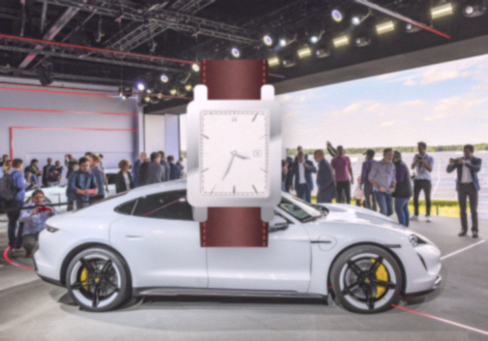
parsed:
3:34
